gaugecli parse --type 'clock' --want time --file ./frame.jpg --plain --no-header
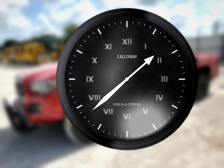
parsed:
1:38
